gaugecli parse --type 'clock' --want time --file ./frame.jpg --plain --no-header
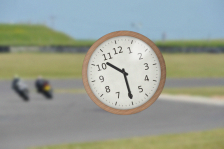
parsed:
10:30
